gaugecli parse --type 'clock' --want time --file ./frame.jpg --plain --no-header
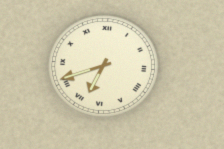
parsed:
6:41
